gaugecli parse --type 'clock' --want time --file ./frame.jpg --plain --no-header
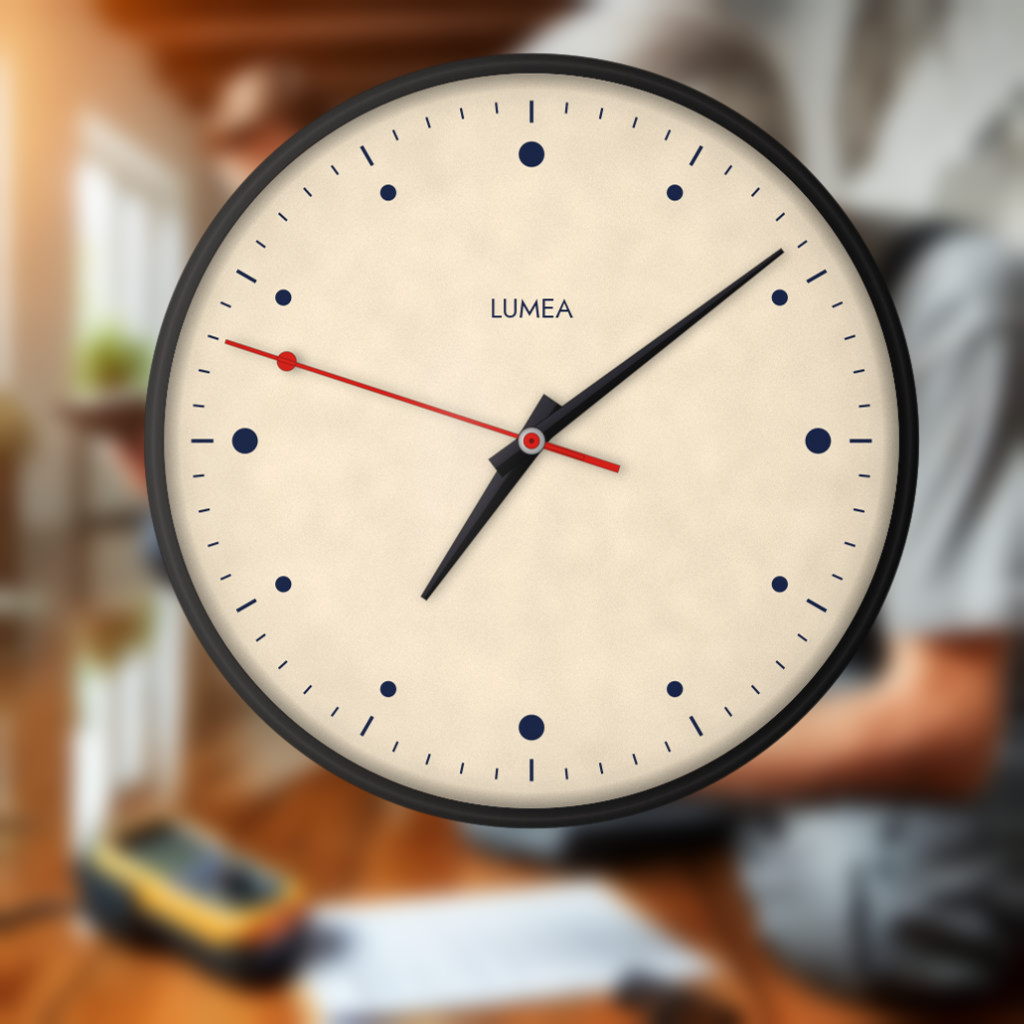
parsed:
7:08:48
